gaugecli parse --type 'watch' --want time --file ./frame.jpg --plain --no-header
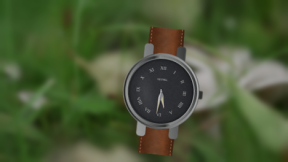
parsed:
5:31
